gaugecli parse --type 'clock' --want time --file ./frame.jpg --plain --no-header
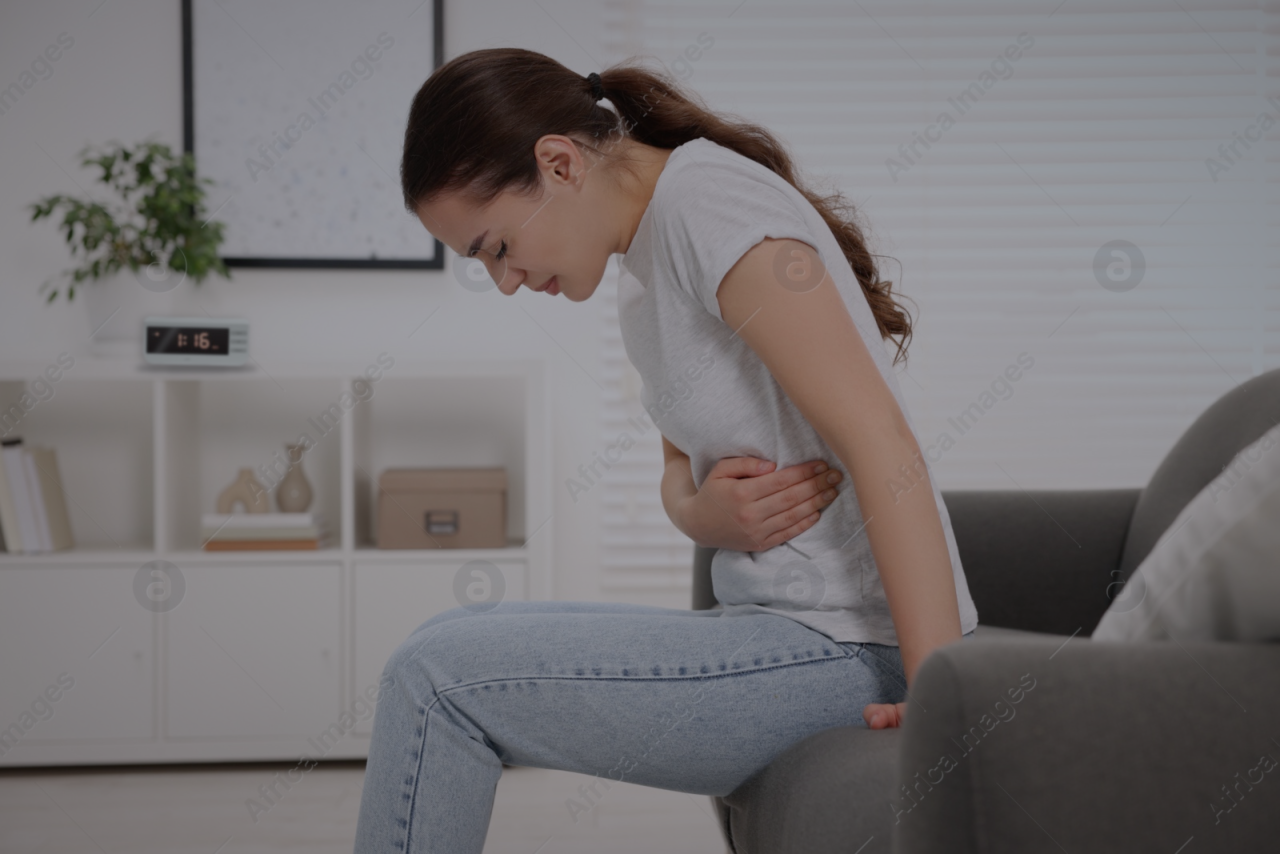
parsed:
1:16
